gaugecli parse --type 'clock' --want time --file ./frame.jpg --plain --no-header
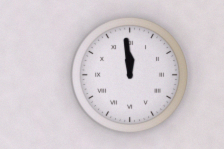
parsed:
11:59
